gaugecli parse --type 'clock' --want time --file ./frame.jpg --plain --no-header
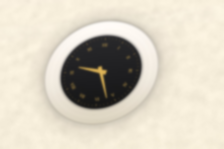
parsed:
9:27
